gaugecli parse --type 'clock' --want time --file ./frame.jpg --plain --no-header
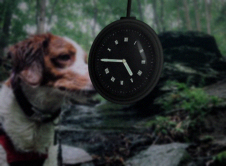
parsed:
4:45
